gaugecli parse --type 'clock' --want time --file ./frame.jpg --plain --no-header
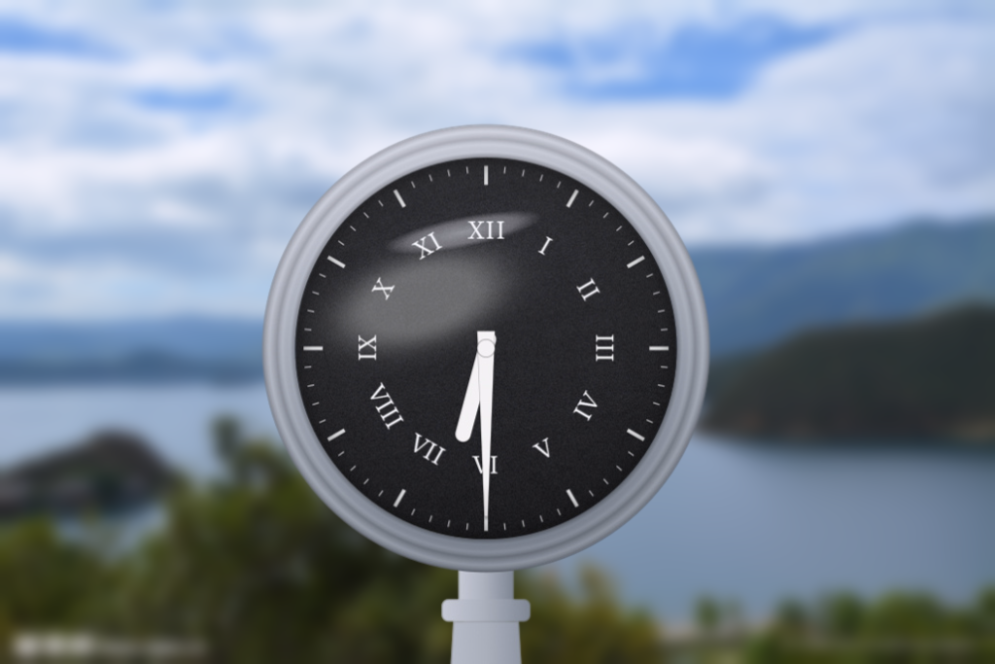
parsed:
6:30
